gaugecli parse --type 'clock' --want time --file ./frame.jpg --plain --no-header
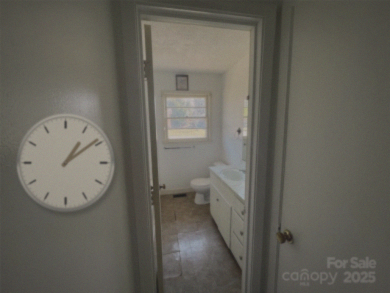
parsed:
1:09
